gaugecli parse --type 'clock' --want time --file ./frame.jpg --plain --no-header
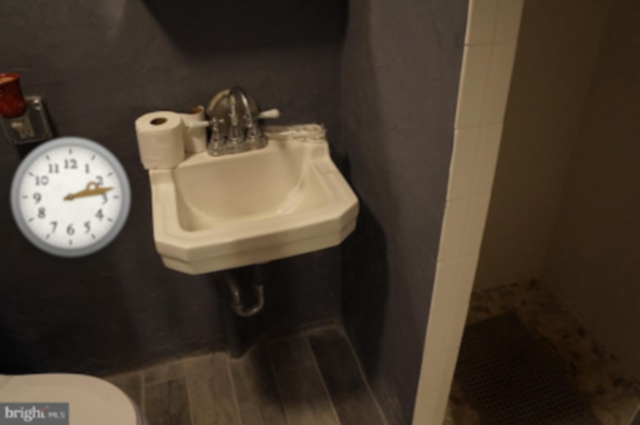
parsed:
2:13
